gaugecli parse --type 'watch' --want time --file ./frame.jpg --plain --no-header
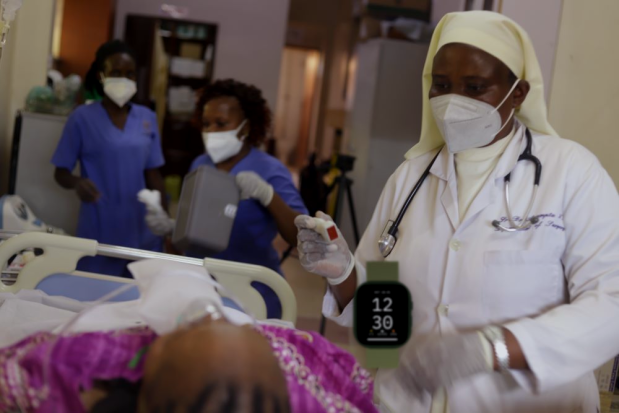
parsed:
12:30
